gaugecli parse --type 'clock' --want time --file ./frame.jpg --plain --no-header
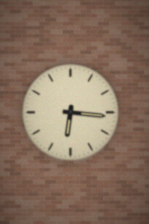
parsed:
6:16
